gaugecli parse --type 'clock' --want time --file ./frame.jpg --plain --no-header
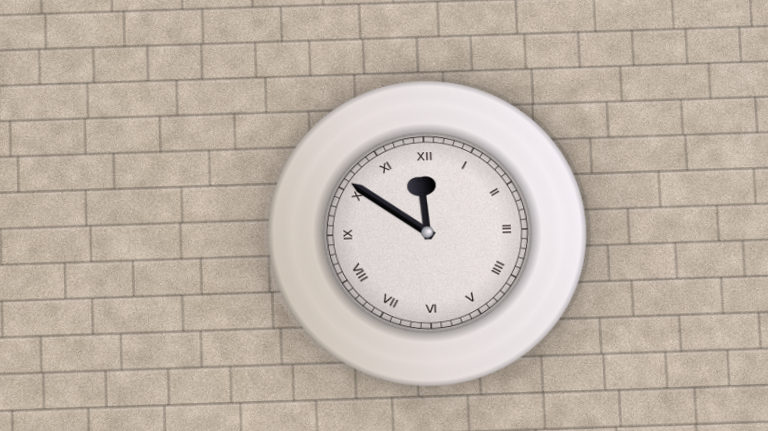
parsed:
11:51
